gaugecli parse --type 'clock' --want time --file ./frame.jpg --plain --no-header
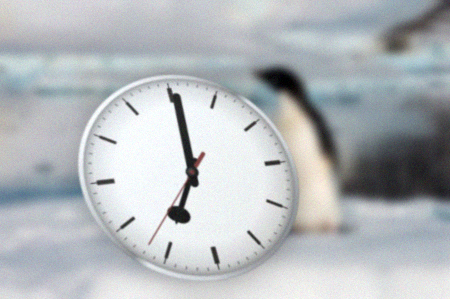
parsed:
7:00:37
